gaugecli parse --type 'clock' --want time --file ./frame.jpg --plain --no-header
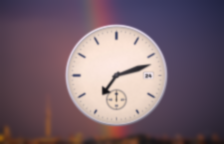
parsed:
7:12
